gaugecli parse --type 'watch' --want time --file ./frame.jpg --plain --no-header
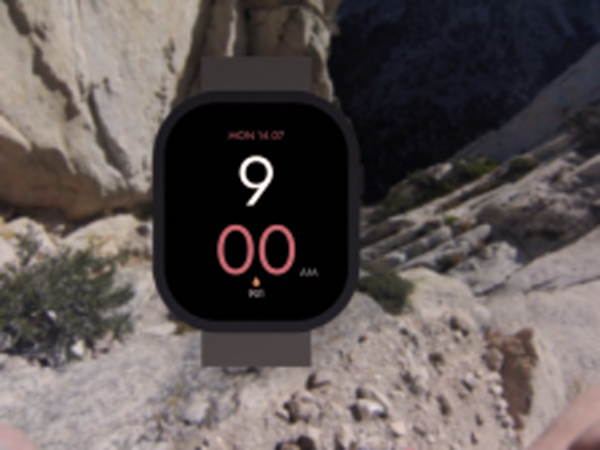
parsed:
9:00
